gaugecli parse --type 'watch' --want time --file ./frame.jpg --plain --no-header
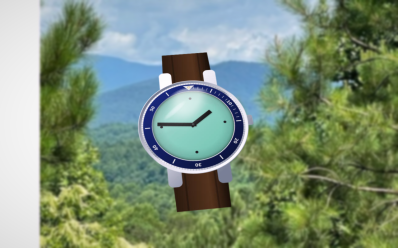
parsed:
1:46
